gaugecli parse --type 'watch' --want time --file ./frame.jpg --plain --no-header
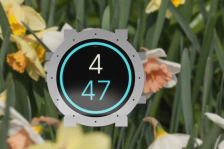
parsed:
4:47
